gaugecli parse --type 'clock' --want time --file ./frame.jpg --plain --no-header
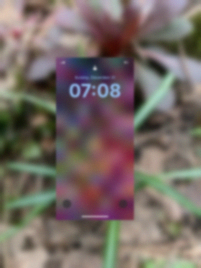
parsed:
7:08
